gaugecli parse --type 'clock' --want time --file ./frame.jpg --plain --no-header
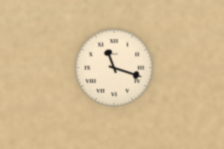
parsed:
11:18
